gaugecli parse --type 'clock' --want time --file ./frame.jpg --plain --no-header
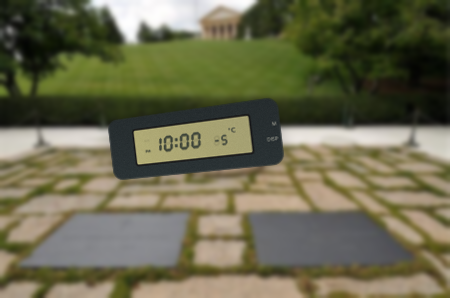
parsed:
10:00
